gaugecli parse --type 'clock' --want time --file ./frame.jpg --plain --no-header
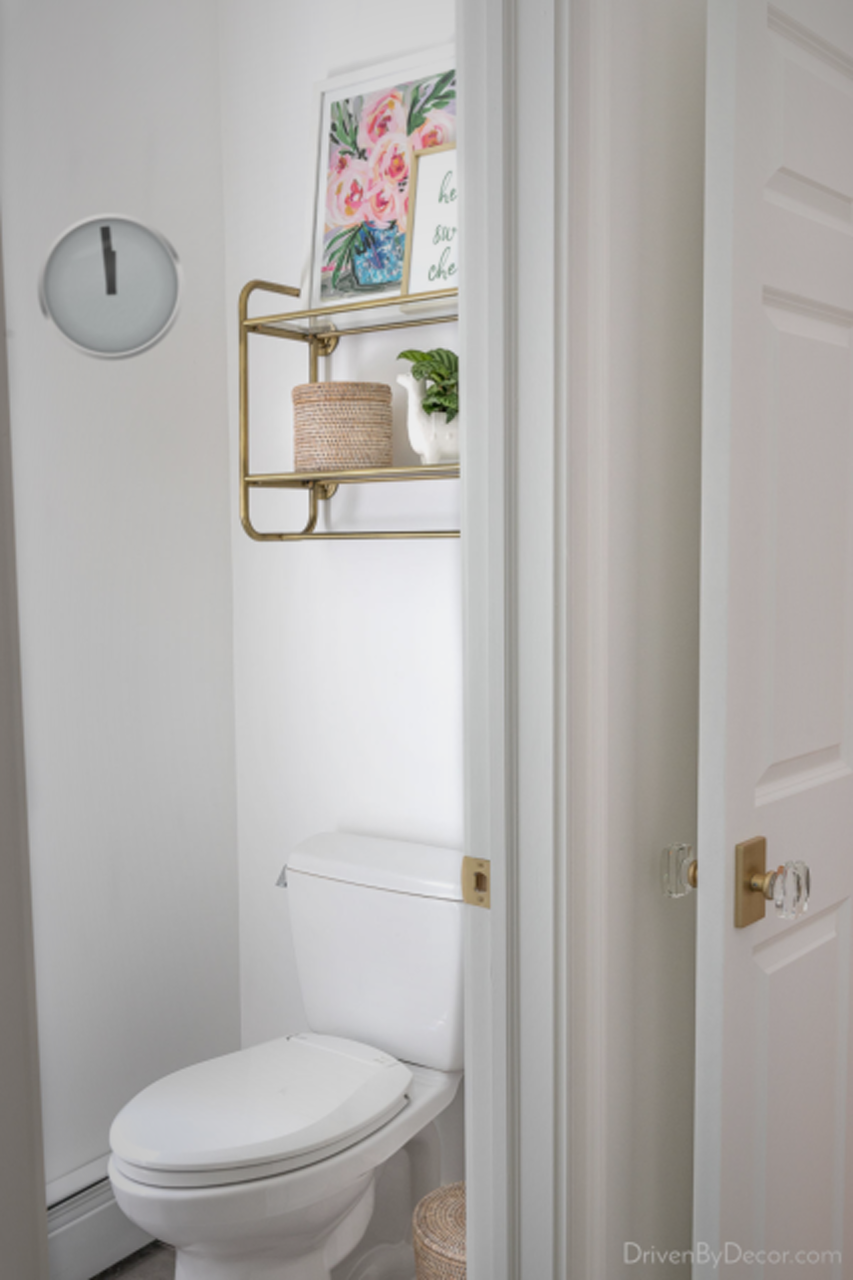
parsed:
11:59
